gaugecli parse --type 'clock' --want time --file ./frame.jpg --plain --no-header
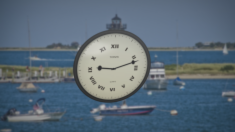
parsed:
9:12
